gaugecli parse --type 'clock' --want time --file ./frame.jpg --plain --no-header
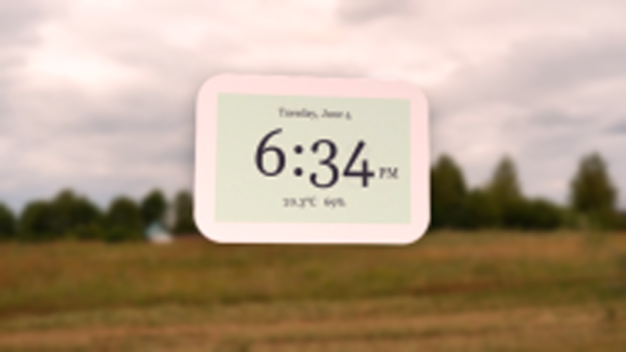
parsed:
6:34
